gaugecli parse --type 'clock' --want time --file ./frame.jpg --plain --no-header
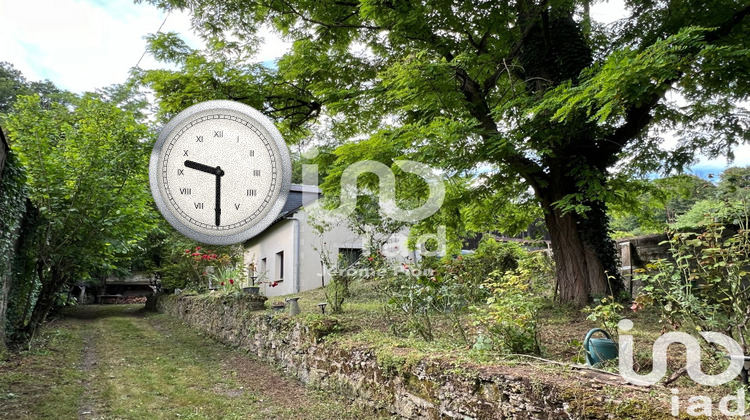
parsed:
9:30
